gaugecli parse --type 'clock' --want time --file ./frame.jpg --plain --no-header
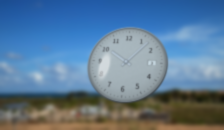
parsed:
10:07
